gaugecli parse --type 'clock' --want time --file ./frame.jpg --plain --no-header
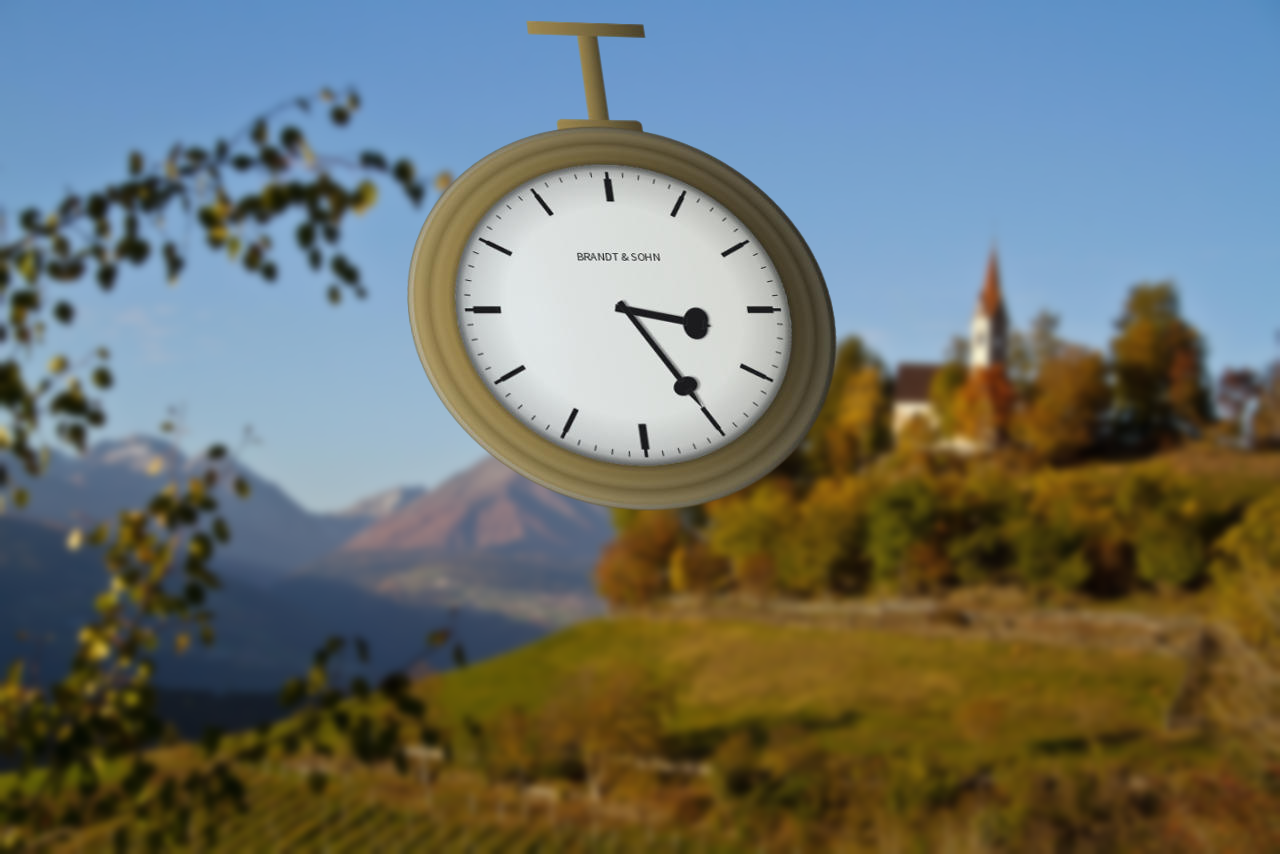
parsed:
3:25
